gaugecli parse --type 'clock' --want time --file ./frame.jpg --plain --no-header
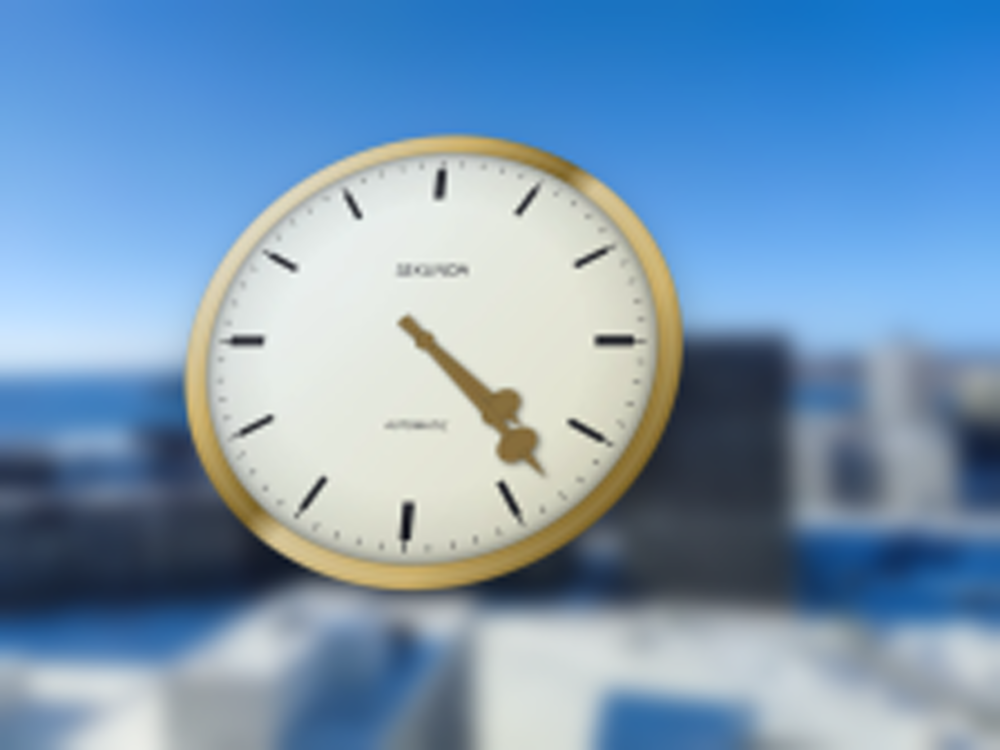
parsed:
4:23
